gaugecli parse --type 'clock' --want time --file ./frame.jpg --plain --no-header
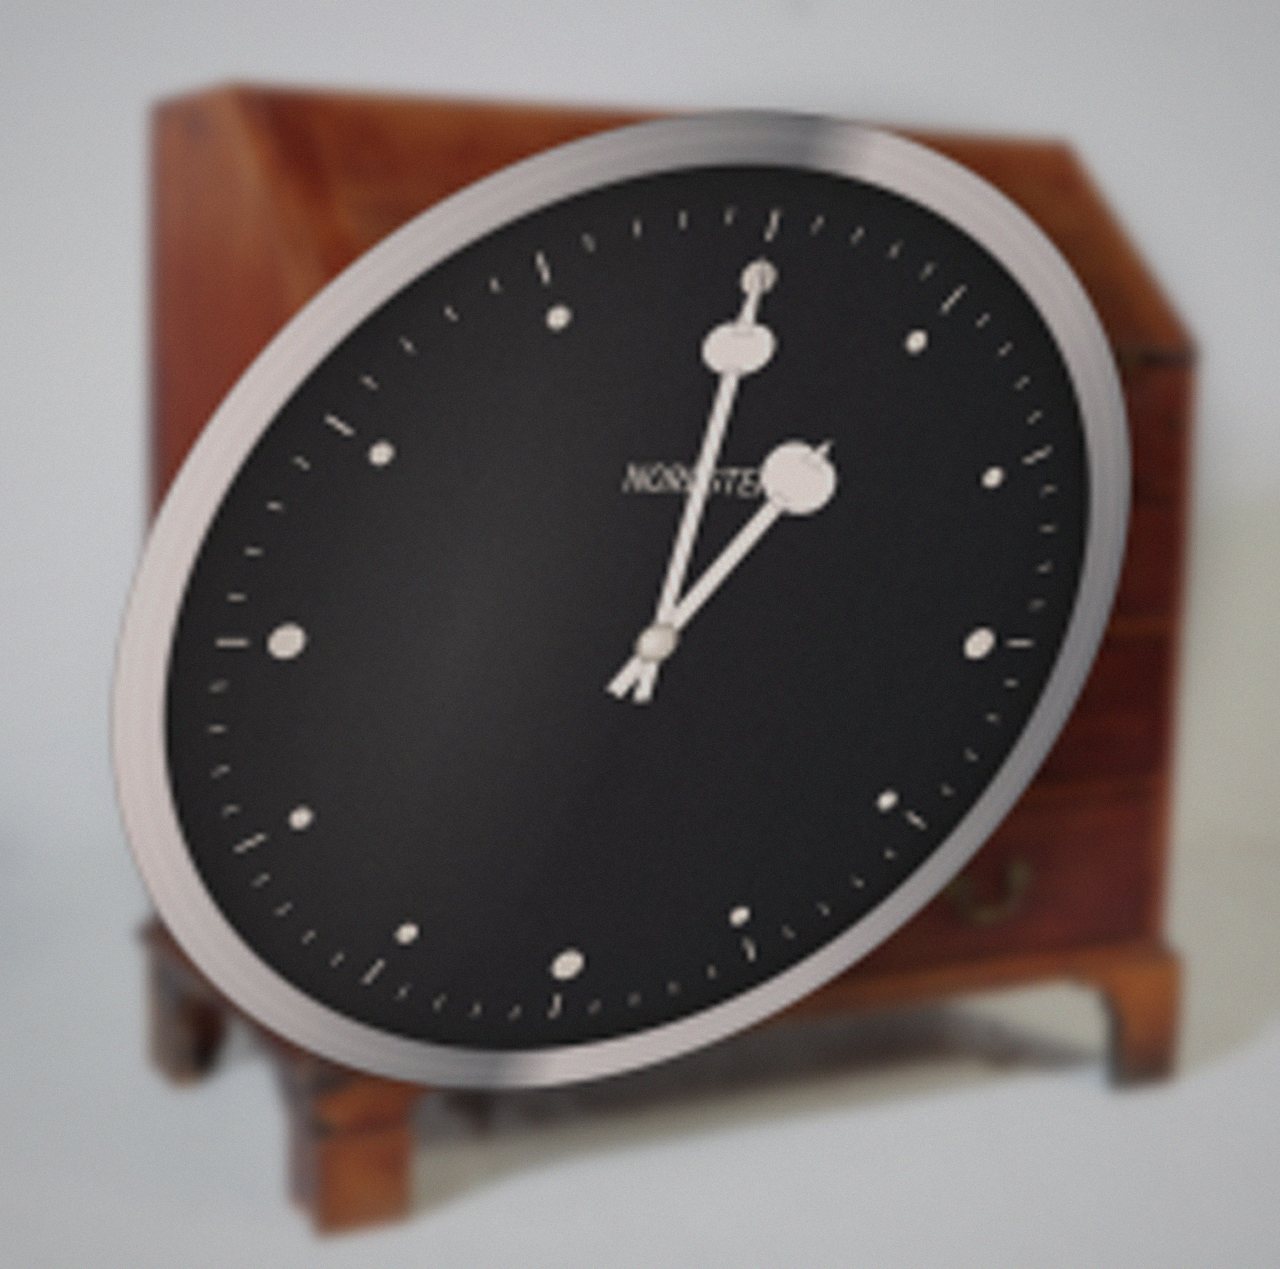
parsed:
1:00
